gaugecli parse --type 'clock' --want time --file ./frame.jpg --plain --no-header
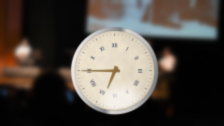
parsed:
6:45
